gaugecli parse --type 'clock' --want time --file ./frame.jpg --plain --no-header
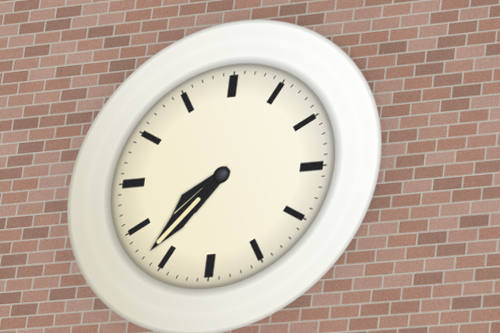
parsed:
7:37
